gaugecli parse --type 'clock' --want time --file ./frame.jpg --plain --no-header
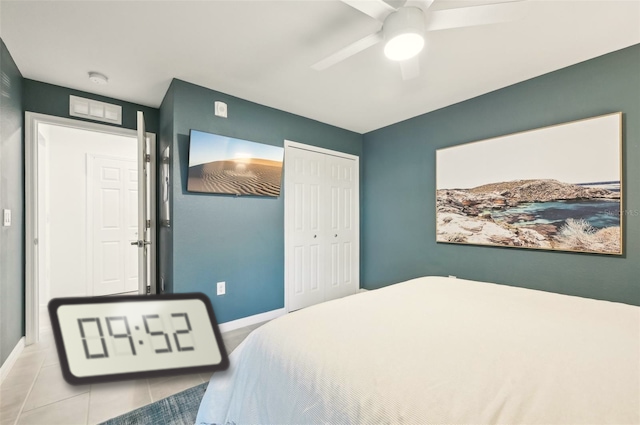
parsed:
9:52
